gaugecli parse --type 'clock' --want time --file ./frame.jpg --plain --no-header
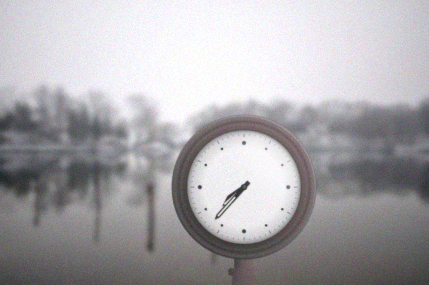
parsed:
7:37
